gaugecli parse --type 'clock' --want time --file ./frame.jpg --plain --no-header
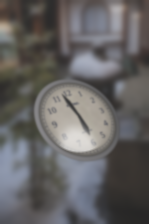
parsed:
5:58
